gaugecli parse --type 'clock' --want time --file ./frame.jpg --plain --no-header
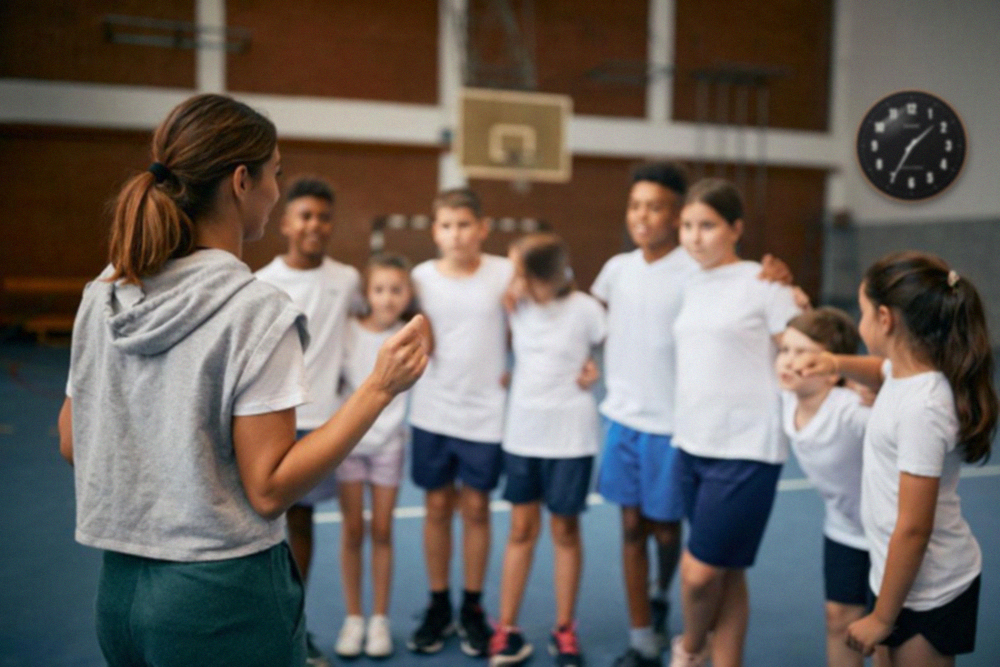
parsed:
1:35
